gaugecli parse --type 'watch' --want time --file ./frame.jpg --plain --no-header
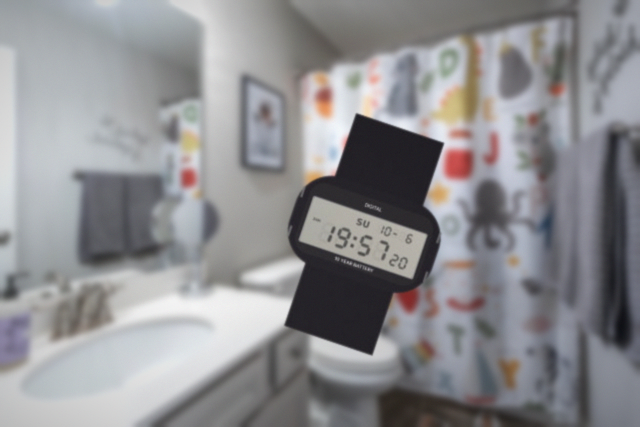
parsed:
19:57:20
